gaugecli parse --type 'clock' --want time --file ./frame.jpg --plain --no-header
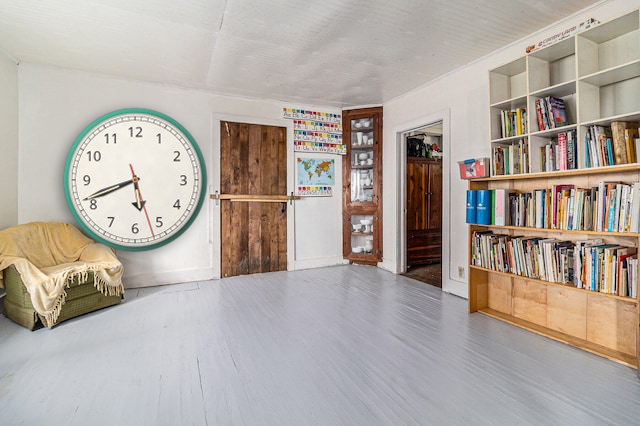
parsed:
5:41:27
